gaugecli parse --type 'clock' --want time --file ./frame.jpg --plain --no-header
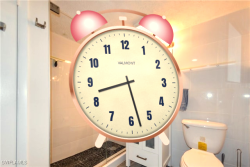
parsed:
8:28
